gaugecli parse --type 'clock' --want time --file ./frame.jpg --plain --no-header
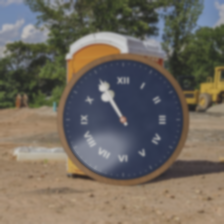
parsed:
10:55
